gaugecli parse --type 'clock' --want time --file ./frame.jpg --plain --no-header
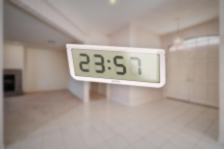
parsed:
23:57
